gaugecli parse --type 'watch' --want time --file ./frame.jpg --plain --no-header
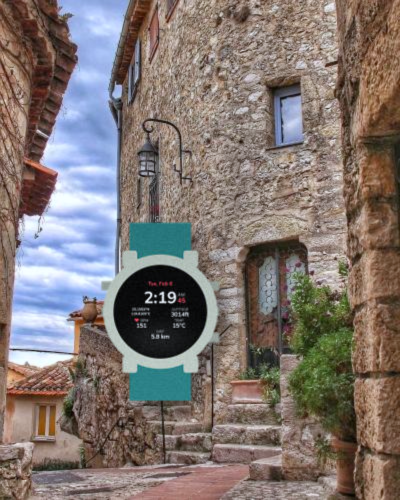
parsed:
2:19
